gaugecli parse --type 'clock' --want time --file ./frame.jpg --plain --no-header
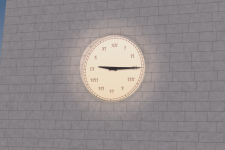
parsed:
9:15
